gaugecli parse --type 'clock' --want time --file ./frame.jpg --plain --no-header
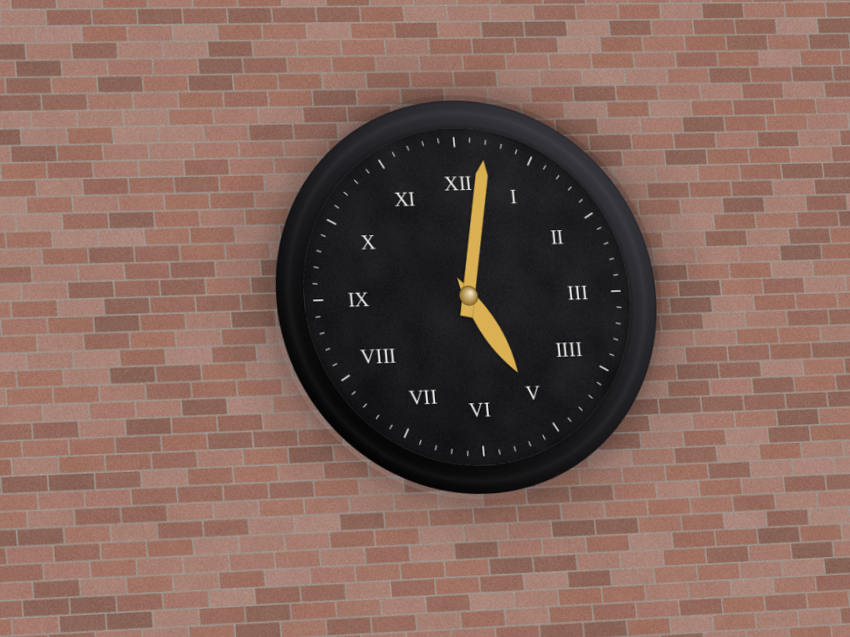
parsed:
5:02
